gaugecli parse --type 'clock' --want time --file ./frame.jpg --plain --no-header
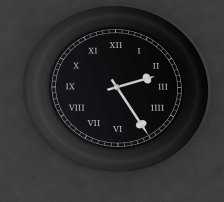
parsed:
2:25
